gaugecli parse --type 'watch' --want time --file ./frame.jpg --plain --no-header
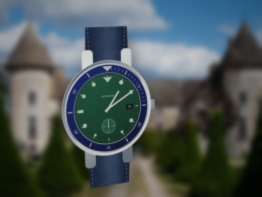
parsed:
1:10
